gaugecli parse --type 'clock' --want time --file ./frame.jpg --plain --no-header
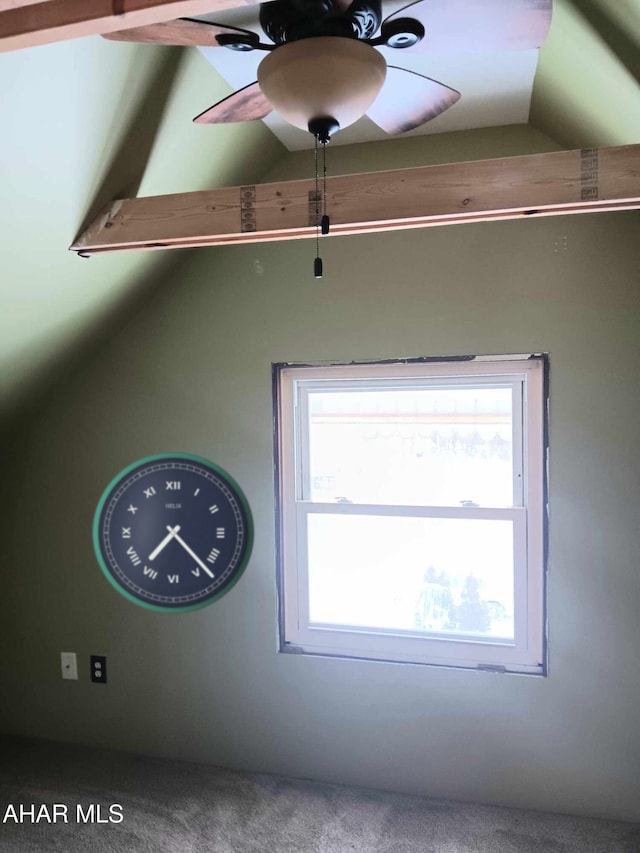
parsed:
7:23
